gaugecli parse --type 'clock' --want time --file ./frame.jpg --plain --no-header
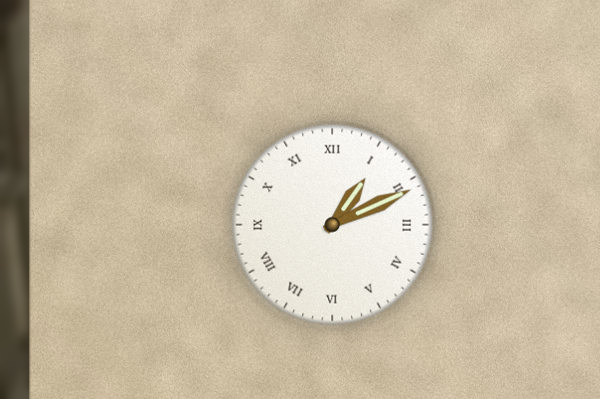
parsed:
1:11
